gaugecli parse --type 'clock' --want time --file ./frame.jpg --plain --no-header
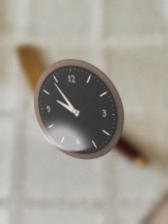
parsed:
9:54
